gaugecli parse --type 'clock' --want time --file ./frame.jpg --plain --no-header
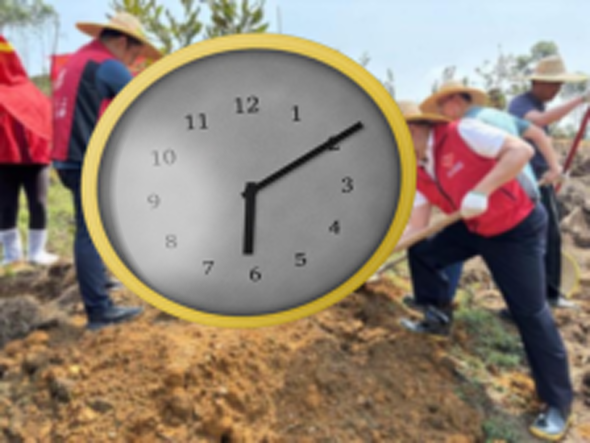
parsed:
6:10
